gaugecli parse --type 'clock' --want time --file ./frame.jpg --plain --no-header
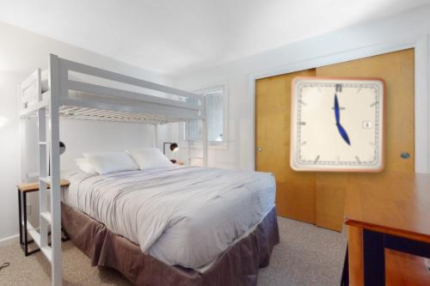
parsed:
4:59
